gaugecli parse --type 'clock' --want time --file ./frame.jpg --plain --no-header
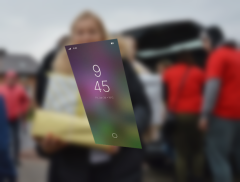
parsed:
9:45
